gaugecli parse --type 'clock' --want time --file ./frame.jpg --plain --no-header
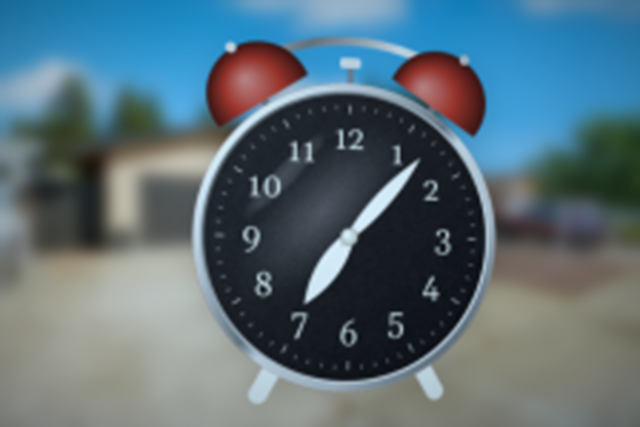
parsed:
7:07
